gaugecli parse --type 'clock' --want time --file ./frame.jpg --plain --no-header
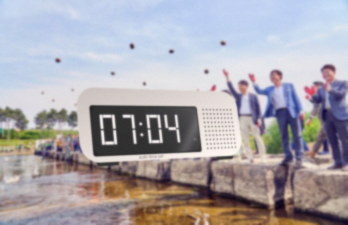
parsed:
7:04
